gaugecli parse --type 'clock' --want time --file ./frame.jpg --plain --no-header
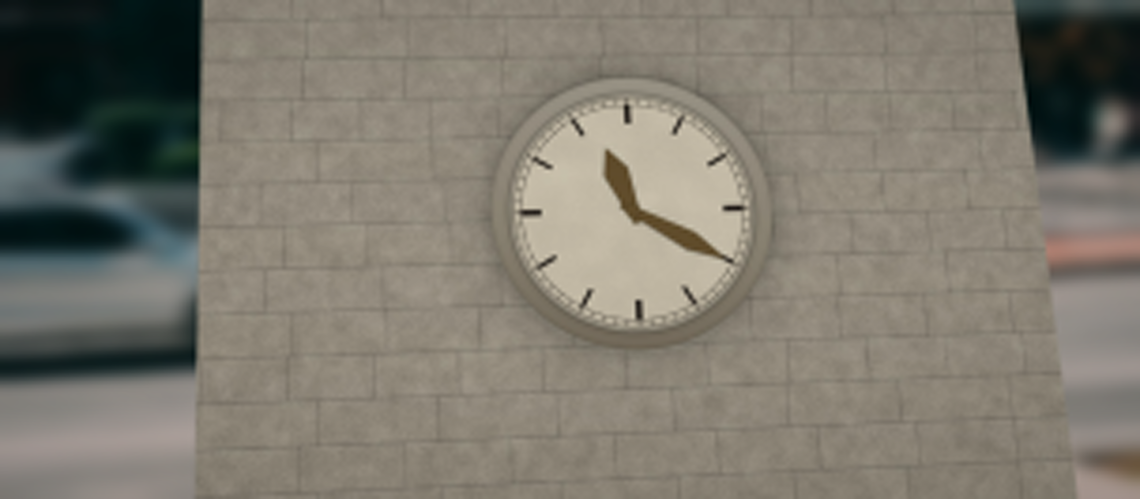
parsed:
11:20
